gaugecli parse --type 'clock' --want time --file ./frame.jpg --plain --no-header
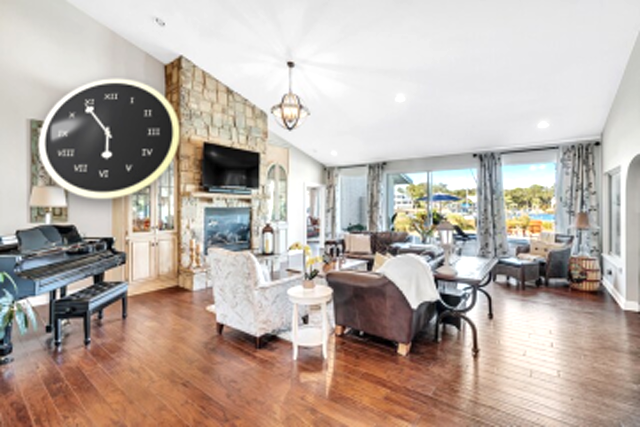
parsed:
5:54
